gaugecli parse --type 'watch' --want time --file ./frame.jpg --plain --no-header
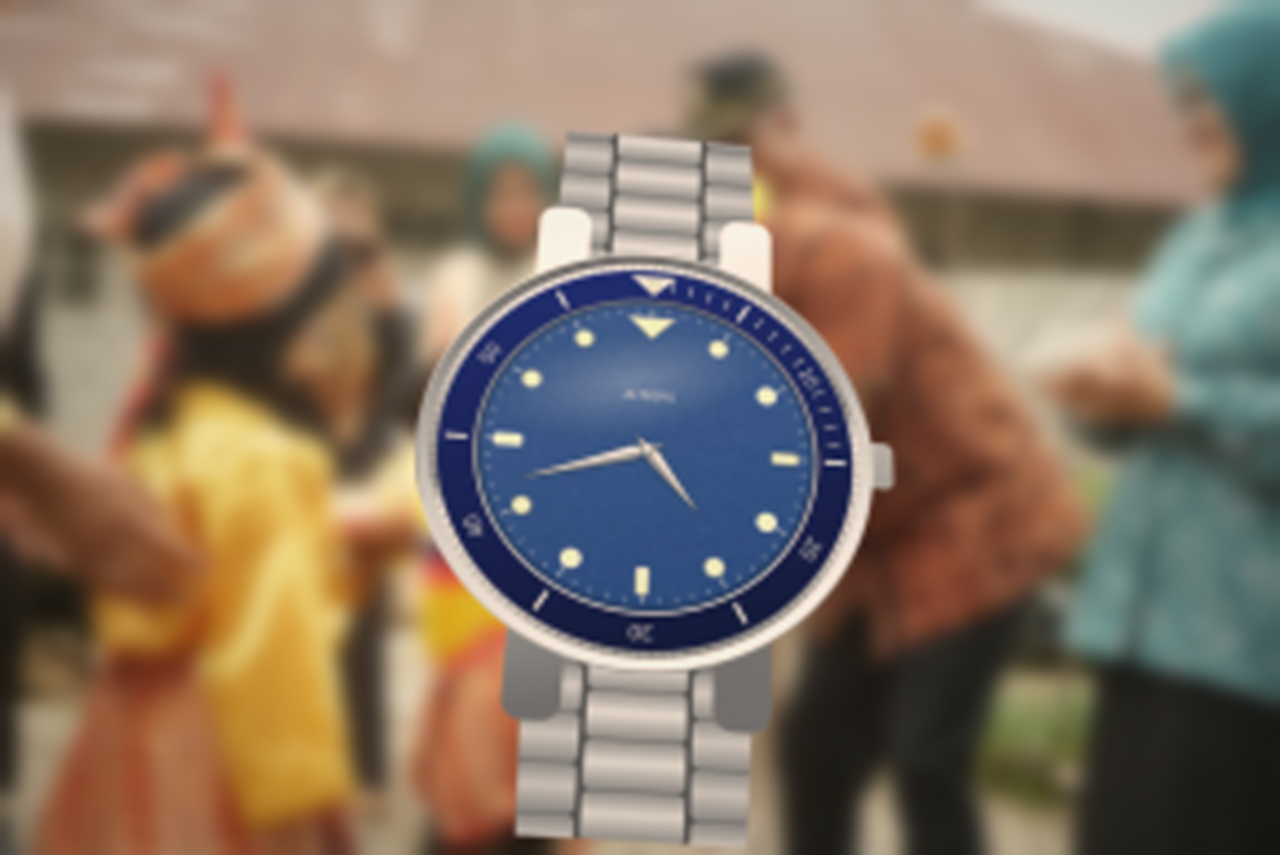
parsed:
4:42
